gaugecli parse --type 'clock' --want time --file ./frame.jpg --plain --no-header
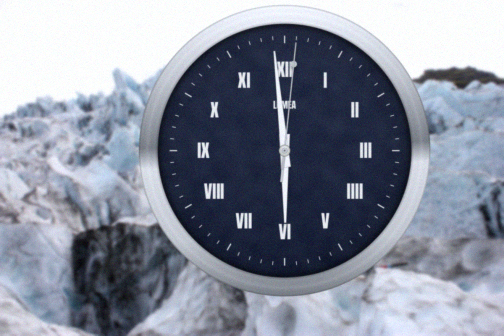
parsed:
5:59:01
